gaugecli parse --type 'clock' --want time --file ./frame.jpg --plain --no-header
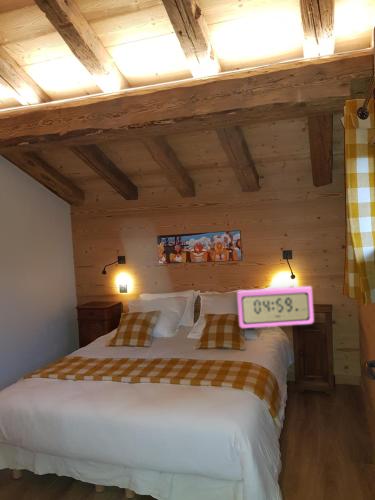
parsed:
4:59
